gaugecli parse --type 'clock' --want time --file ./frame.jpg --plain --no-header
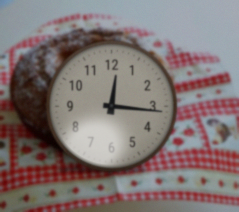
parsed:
12:16
